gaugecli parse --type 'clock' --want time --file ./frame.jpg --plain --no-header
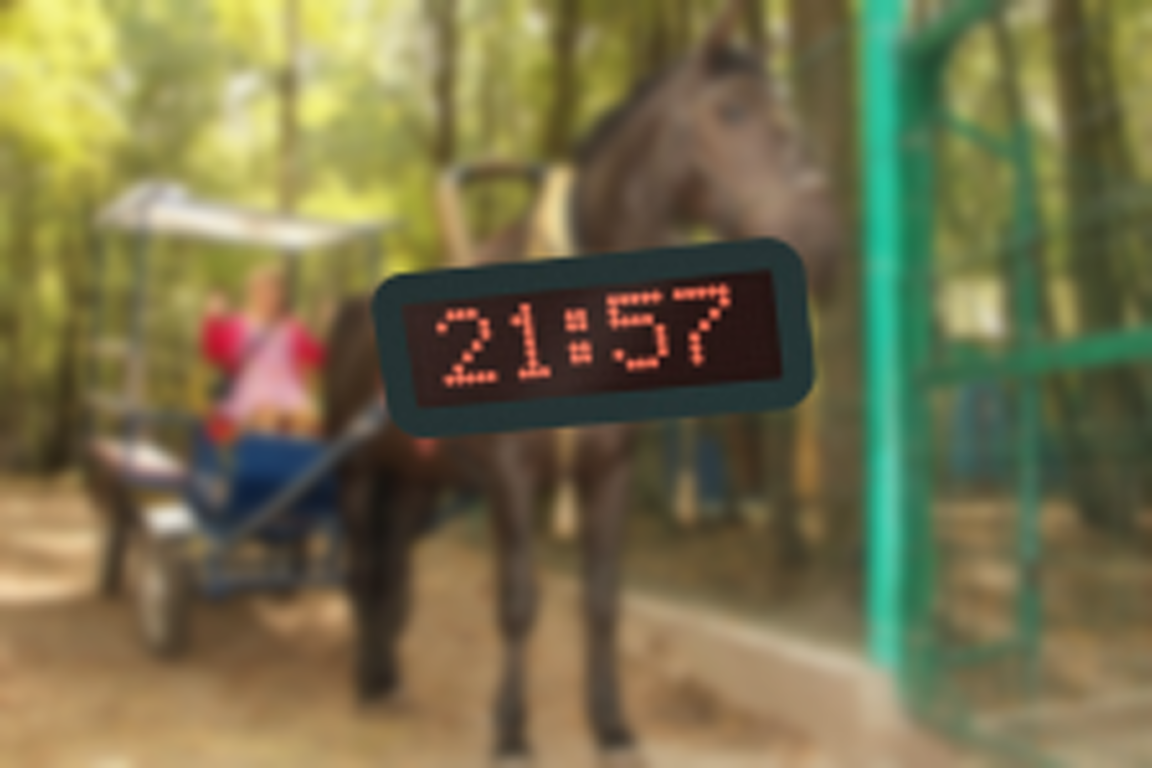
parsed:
21:57
